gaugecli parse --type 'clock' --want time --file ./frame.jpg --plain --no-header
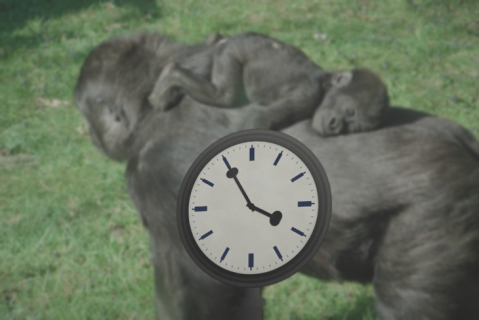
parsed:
3:55
